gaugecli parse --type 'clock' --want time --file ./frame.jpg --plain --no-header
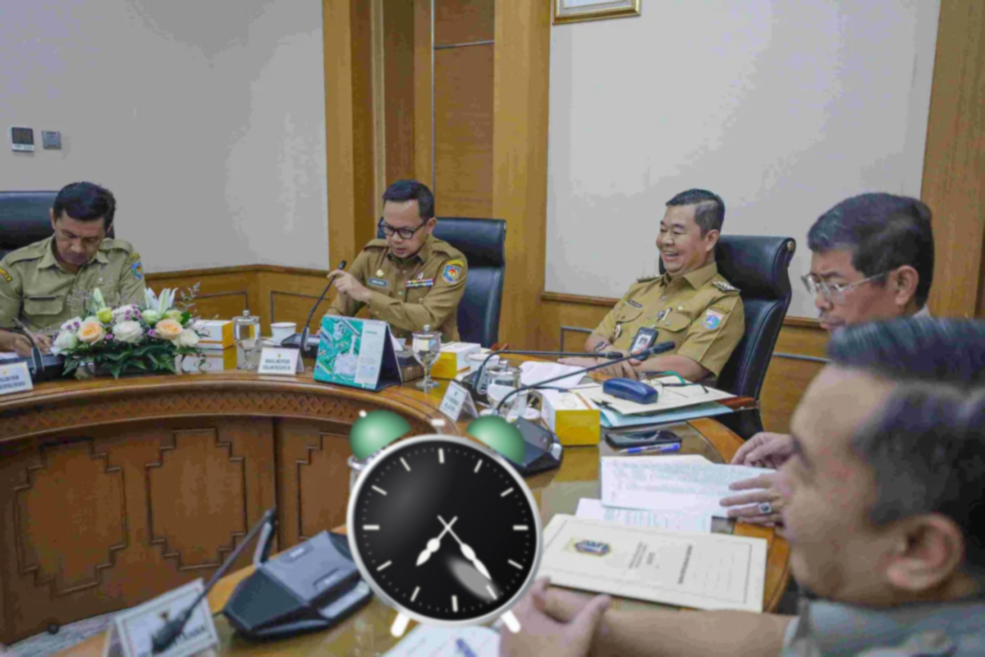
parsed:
7:24
